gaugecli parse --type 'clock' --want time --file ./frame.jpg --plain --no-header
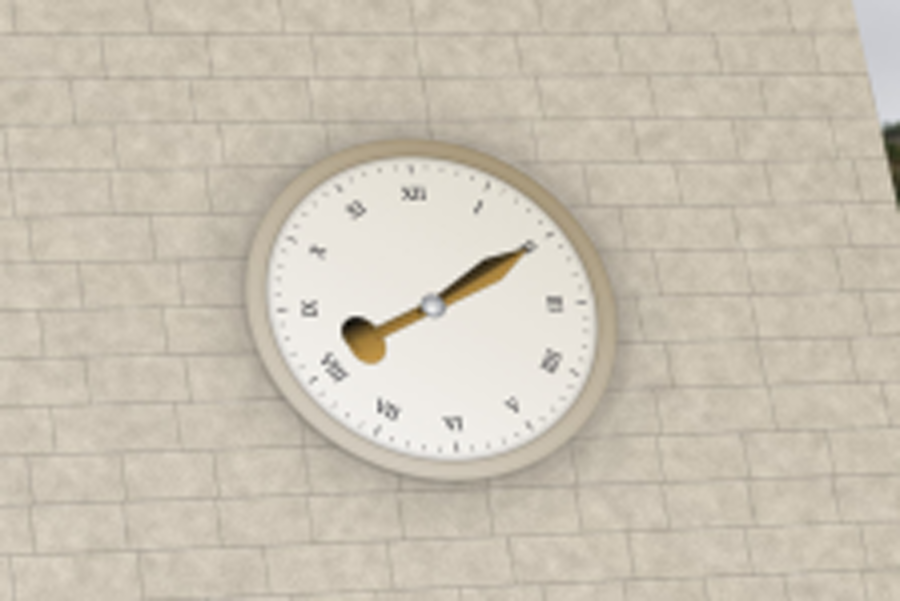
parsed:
8:10
